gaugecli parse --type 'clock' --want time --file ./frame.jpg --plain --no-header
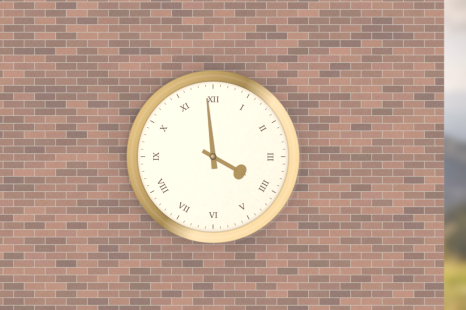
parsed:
3:59
